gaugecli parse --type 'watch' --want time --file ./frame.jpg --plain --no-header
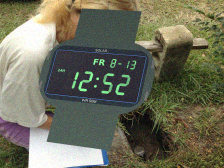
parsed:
12:52
